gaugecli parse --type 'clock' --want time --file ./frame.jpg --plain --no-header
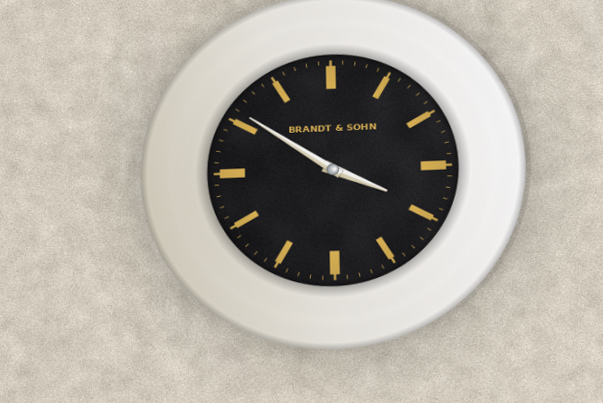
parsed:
3:51
